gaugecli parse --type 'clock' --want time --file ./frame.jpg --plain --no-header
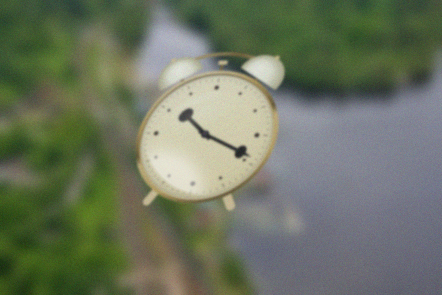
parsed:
10:19
